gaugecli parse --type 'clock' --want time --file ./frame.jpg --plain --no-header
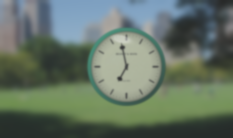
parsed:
6:58
